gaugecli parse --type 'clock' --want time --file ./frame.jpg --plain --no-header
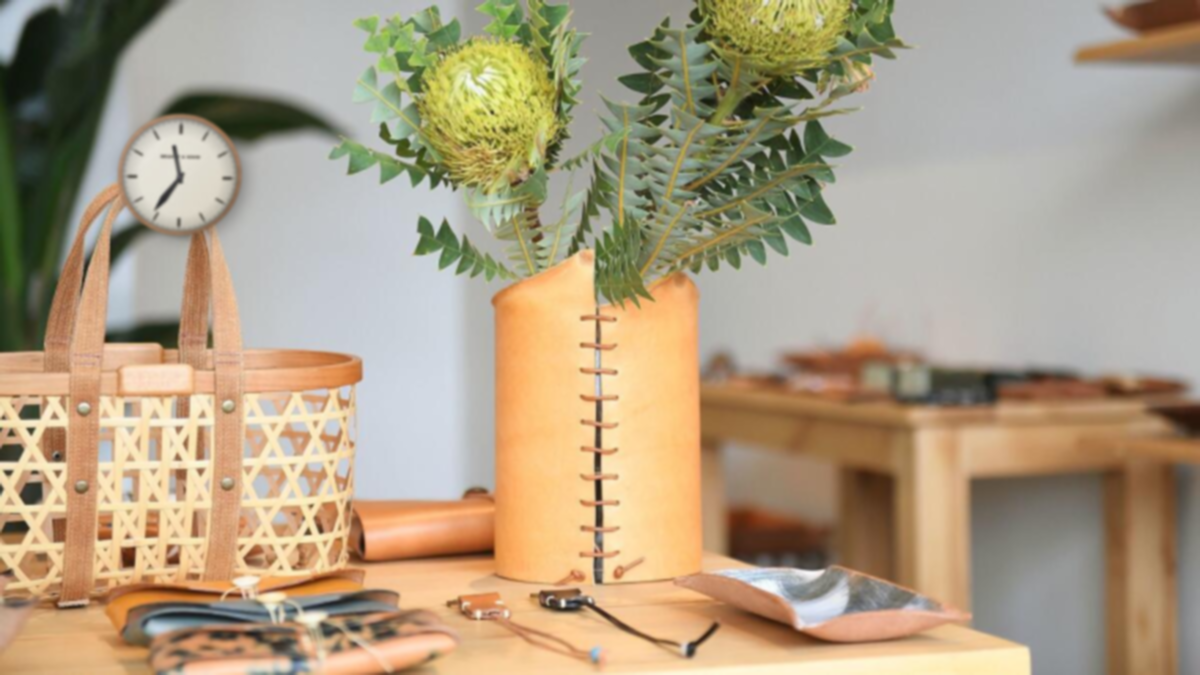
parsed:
11:36
